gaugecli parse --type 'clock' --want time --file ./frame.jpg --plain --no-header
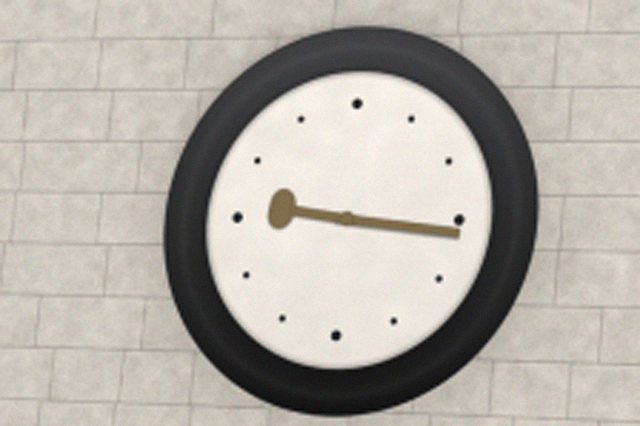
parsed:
9:16
